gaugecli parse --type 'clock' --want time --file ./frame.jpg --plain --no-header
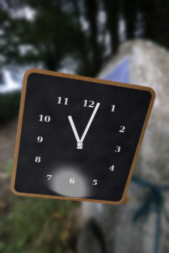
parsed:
11:02
